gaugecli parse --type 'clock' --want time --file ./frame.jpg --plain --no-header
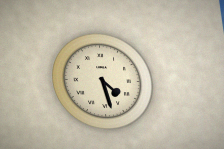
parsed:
4:28
